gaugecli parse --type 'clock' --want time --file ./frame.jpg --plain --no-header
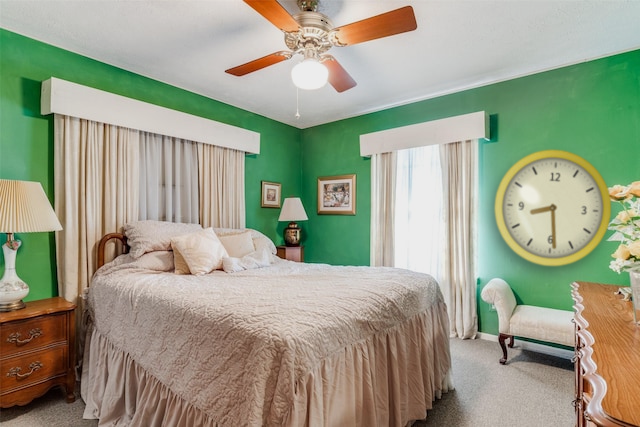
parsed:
8:29
